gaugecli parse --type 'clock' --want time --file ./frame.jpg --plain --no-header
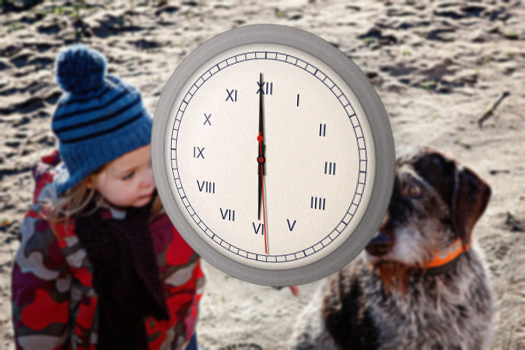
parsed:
5:59:29
